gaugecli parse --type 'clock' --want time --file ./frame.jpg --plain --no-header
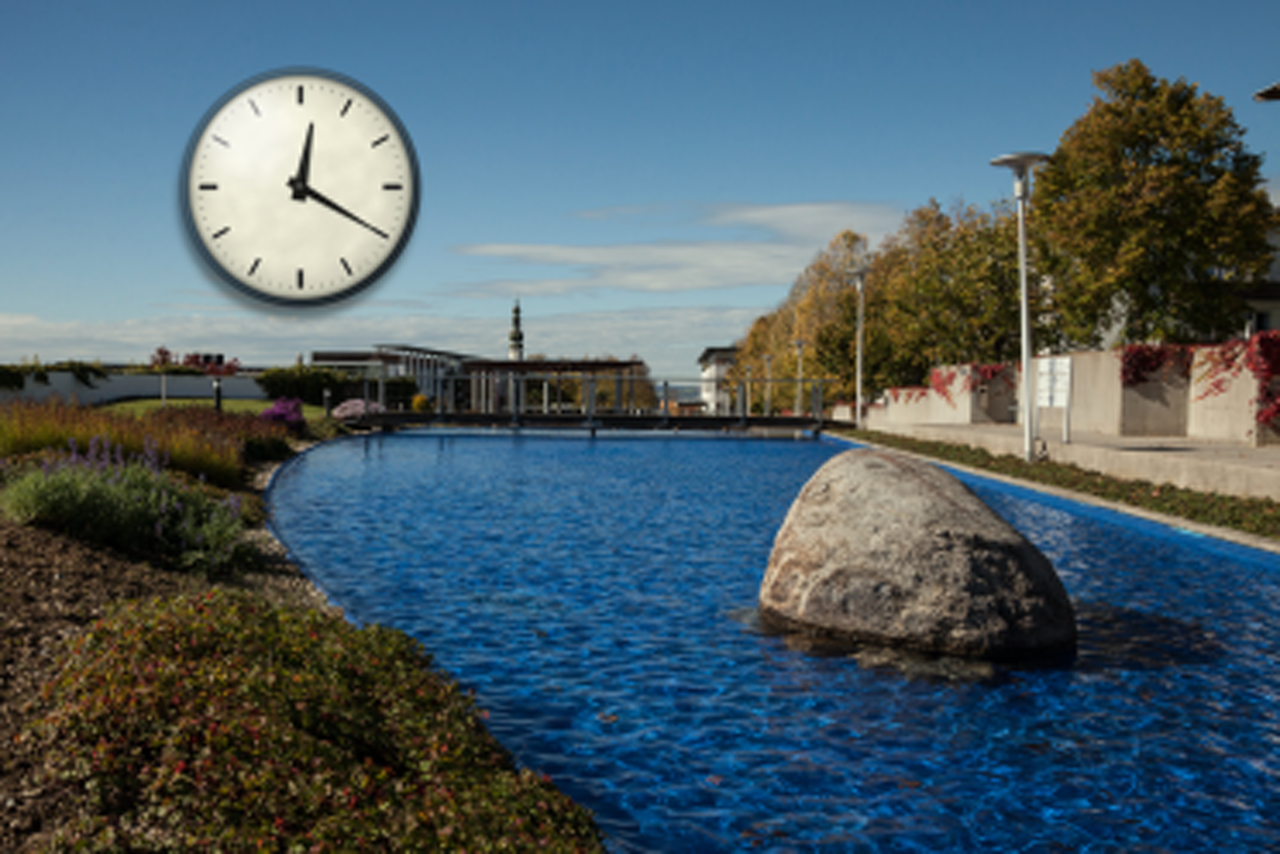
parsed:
12:20
